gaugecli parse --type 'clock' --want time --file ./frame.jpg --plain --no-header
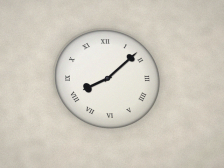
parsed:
8:08
